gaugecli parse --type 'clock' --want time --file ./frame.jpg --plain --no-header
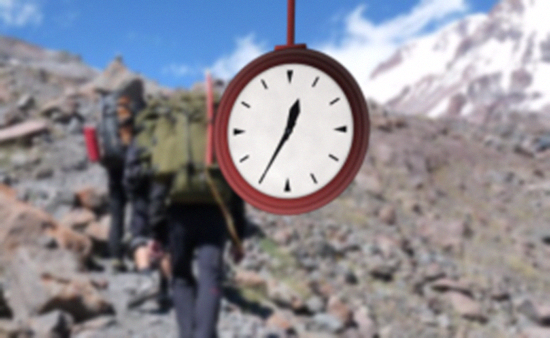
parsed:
12:35
